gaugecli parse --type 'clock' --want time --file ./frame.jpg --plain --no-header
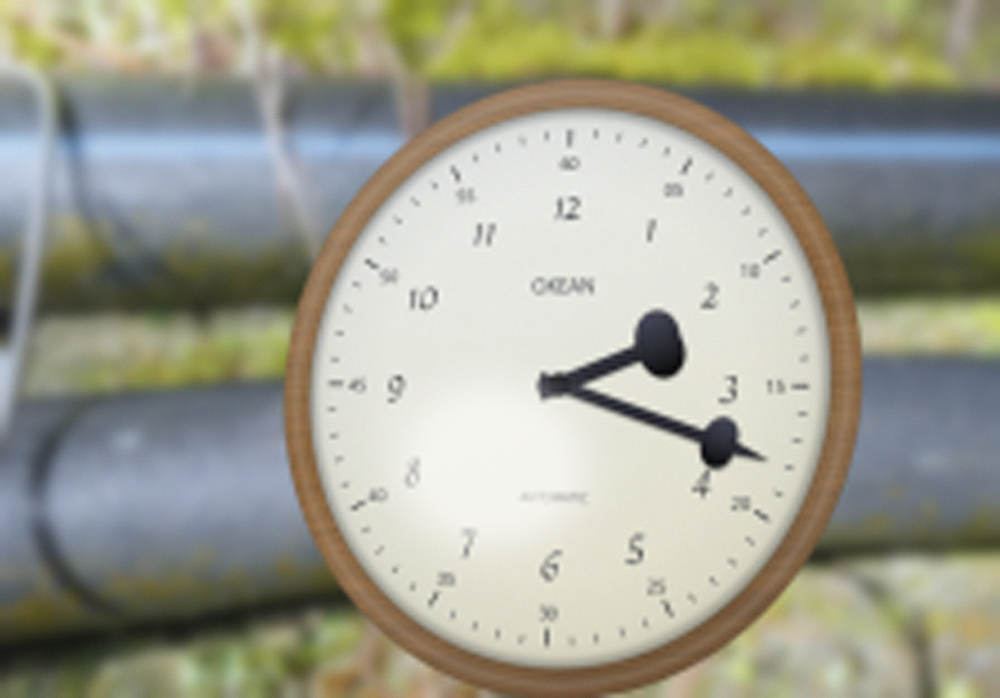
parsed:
2:18
